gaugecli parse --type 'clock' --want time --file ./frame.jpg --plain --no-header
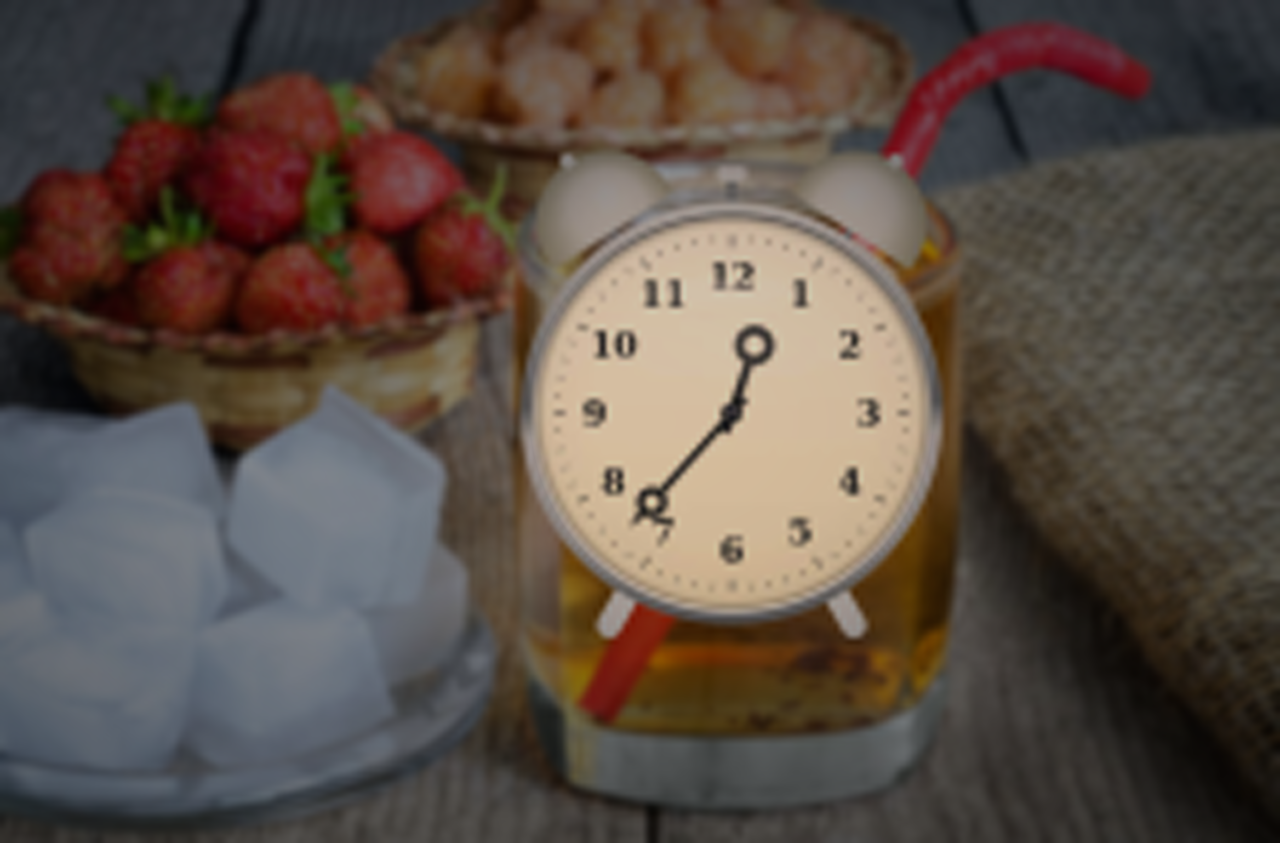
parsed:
12:37
